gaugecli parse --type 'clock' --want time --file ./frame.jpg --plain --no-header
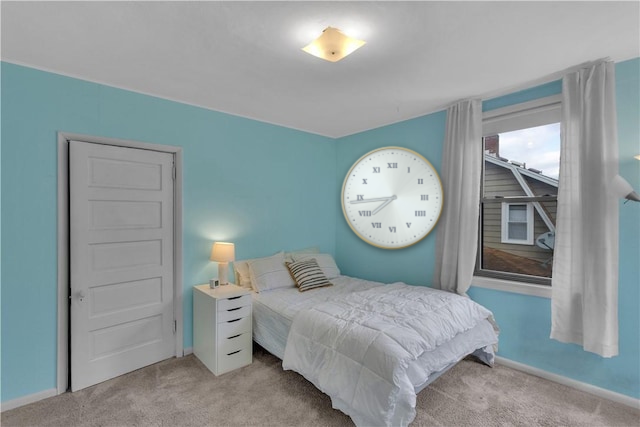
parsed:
7:44
